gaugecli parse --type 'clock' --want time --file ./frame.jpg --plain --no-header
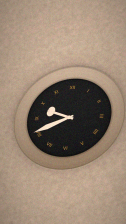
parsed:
9:41
